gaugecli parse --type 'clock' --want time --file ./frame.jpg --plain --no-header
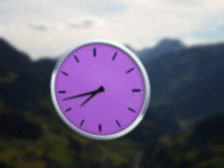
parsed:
7:43
